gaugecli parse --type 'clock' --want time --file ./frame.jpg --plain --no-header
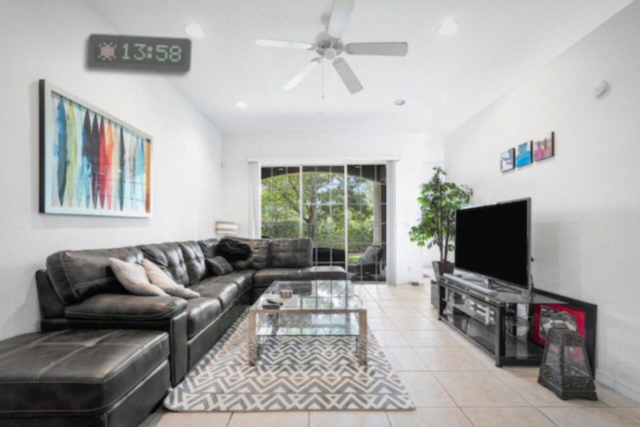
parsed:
13:58
